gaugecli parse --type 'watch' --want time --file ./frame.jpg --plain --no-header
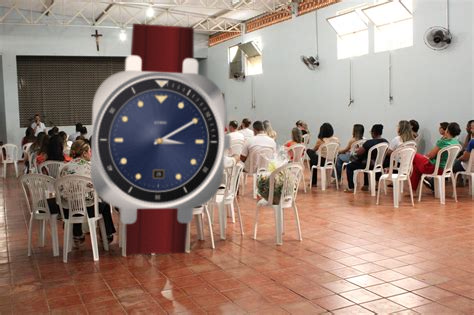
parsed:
3:10
